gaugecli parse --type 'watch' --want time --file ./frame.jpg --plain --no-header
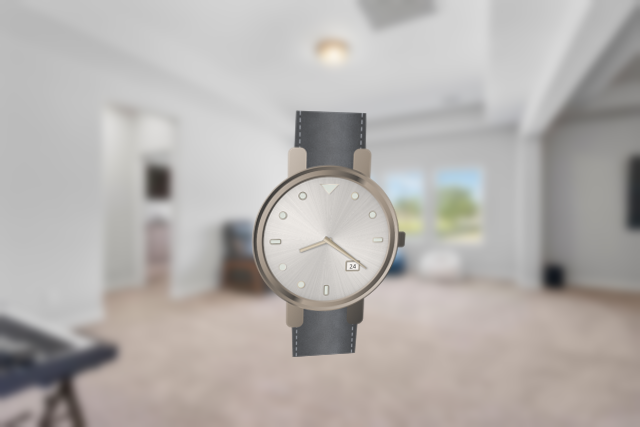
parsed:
8:21
